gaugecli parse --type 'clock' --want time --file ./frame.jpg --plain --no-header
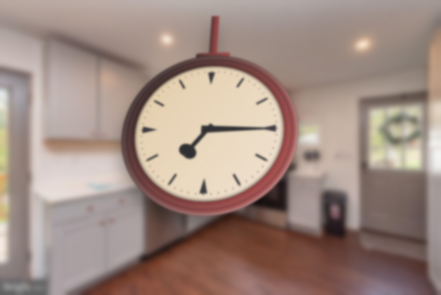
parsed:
7:15
